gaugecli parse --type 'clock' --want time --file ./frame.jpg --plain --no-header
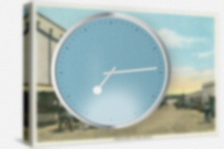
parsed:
7:14
